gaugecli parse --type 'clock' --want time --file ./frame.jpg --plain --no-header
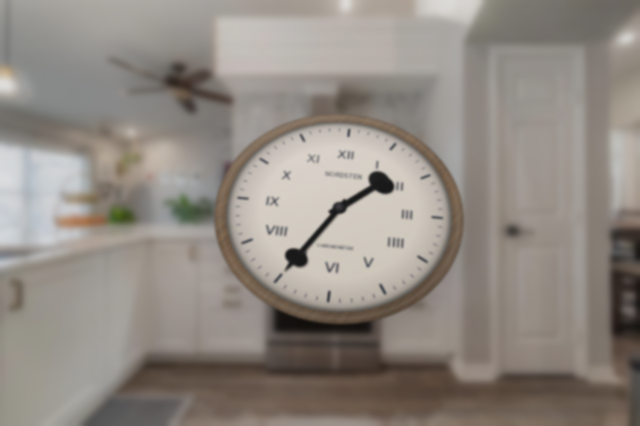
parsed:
1:35
